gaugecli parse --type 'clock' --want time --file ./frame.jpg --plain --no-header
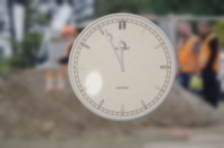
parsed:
11:56
